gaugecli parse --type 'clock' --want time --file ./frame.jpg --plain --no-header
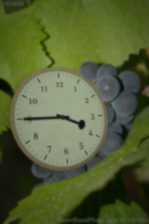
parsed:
3:45
